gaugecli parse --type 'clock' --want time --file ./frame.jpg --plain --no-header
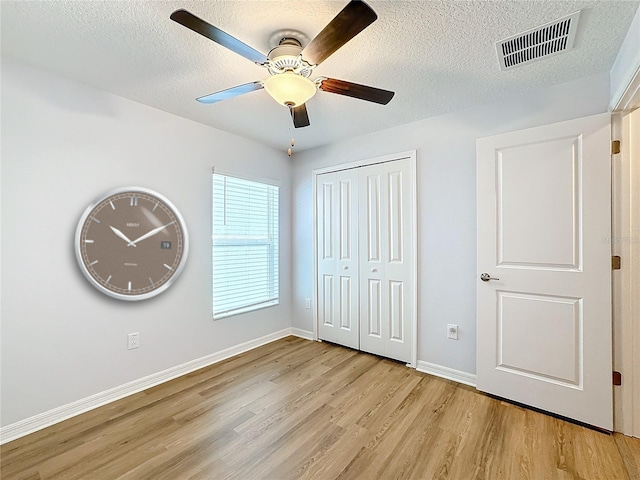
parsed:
10:10
